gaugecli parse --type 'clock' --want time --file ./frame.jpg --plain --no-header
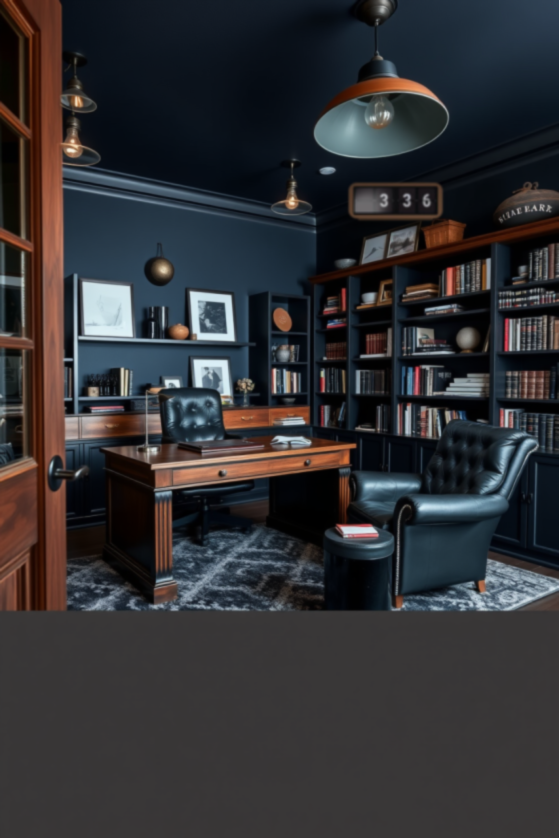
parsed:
3:36
